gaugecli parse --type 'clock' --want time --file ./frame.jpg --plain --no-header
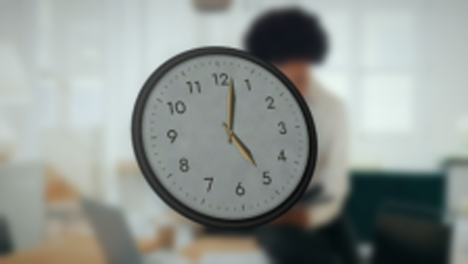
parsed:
5:02
